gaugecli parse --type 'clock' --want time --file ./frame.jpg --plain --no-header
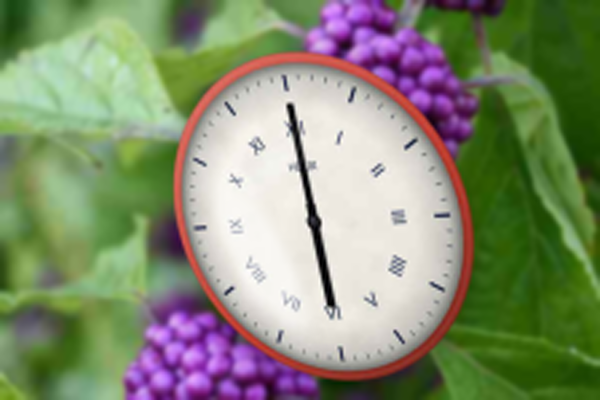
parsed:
6:00
